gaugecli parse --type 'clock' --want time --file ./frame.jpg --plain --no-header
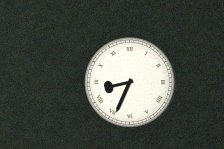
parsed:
8:34
